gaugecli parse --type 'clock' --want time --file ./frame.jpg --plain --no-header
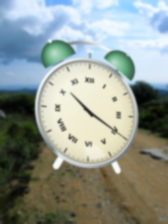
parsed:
10:20
